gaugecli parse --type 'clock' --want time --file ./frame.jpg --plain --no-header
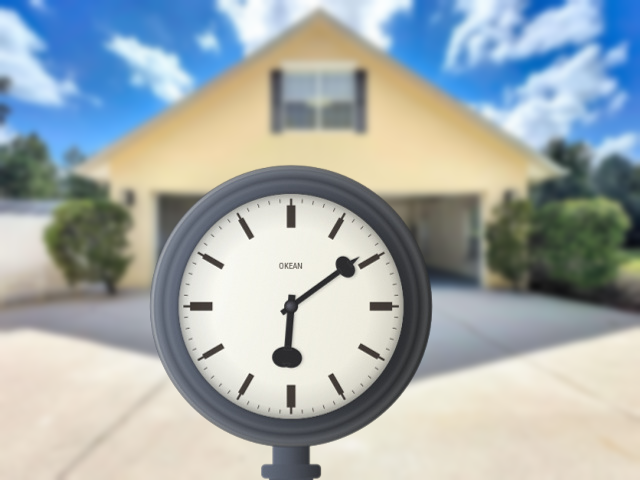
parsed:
6:09
